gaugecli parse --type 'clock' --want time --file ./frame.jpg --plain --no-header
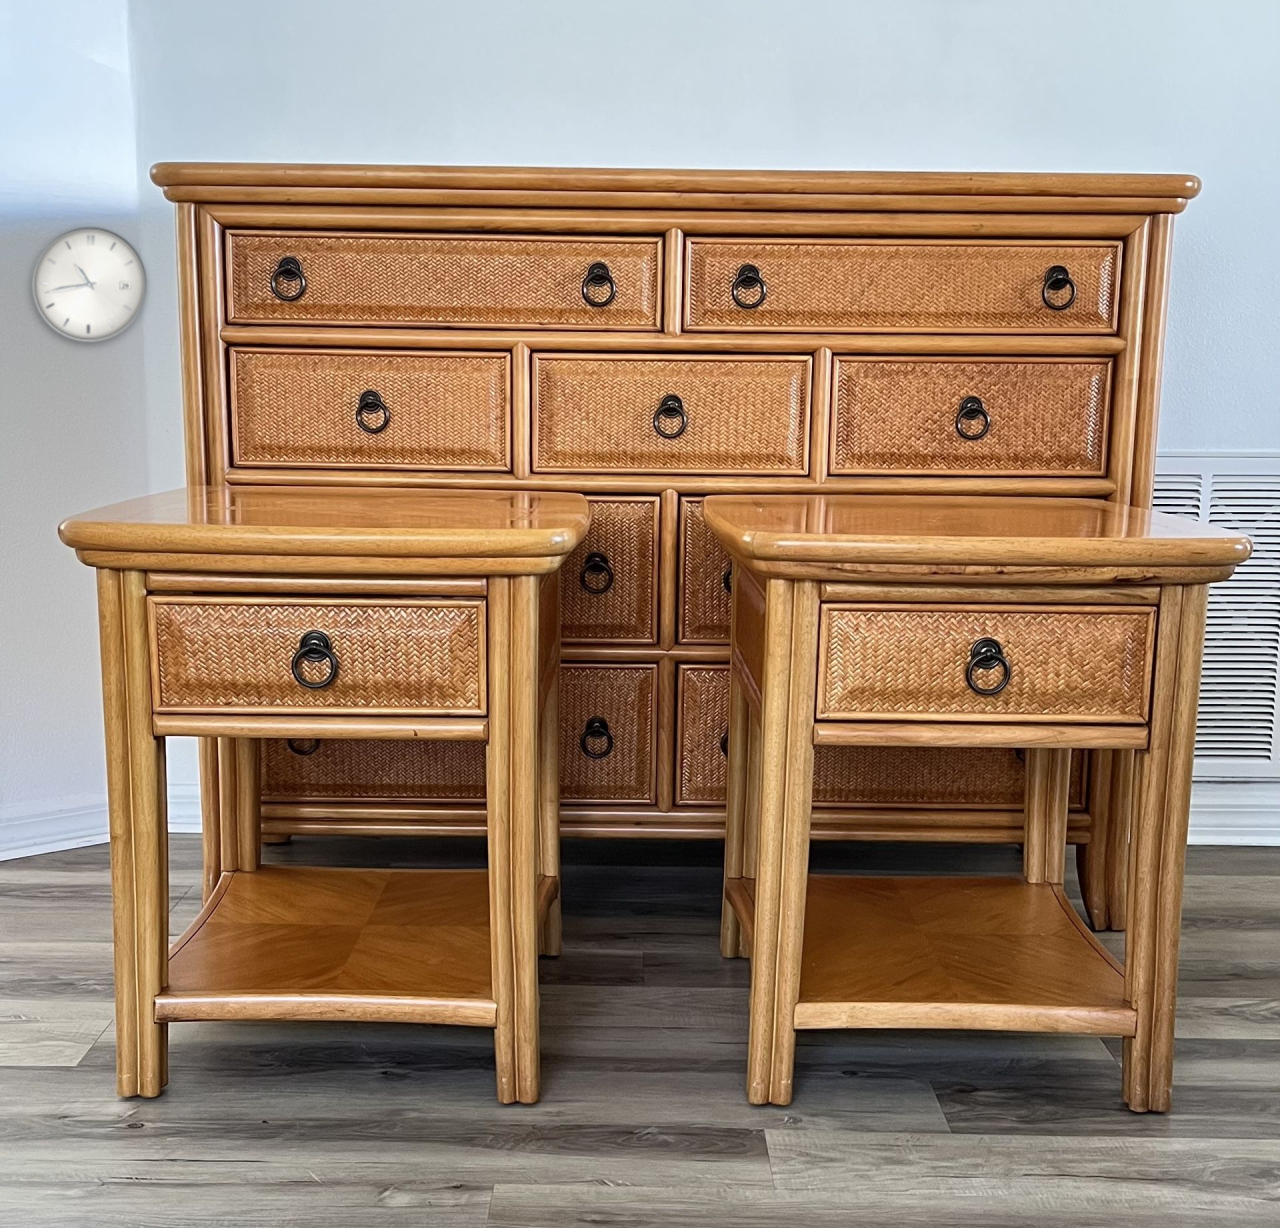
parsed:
10:43
